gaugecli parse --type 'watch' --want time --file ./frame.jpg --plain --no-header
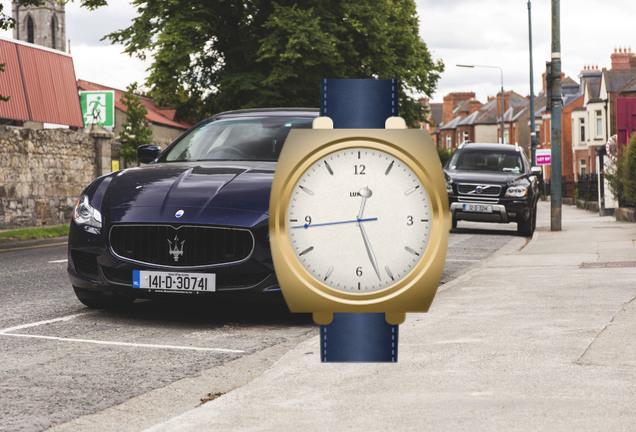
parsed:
12:26:44
